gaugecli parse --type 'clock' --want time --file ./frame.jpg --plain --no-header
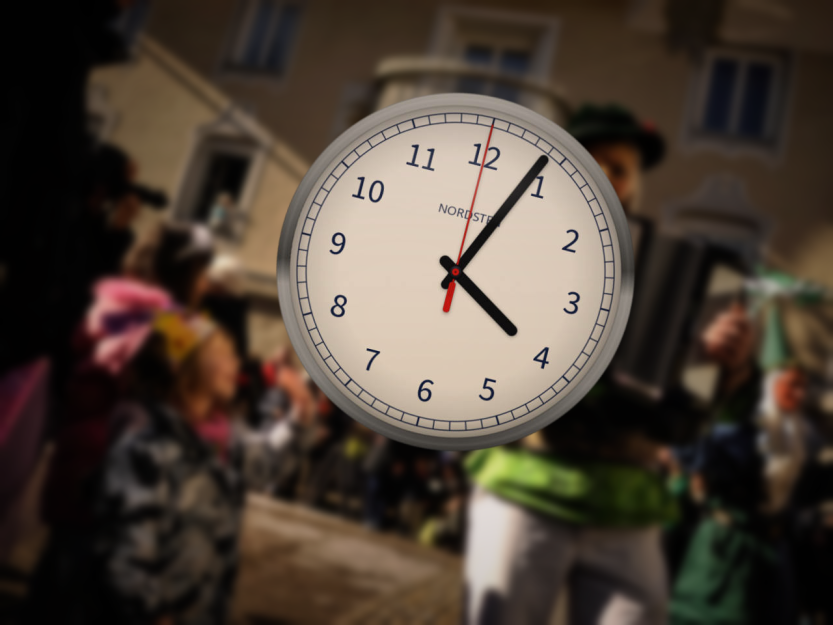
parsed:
4:04:00
